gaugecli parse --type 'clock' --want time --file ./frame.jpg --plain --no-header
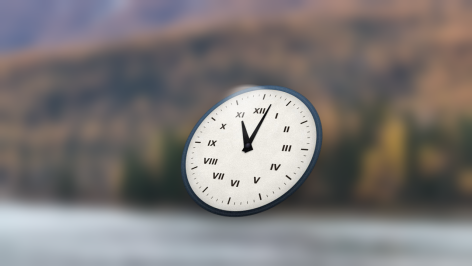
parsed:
11:02
